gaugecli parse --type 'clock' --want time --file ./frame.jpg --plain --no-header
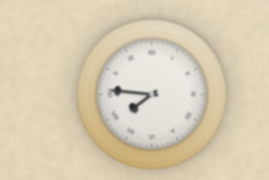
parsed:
7:46
